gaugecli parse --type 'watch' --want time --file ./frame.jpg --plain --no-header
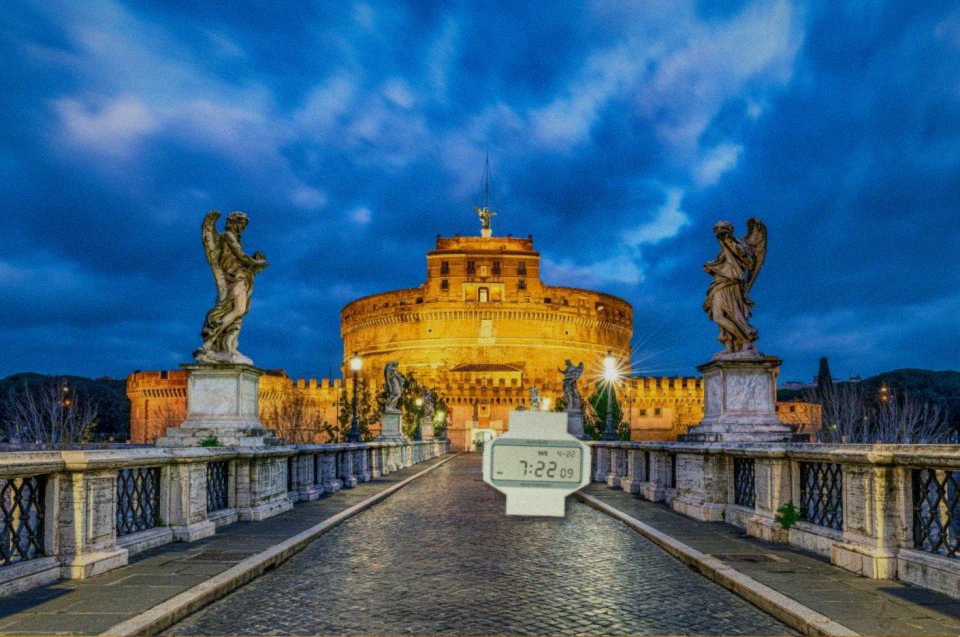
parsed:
7:22
